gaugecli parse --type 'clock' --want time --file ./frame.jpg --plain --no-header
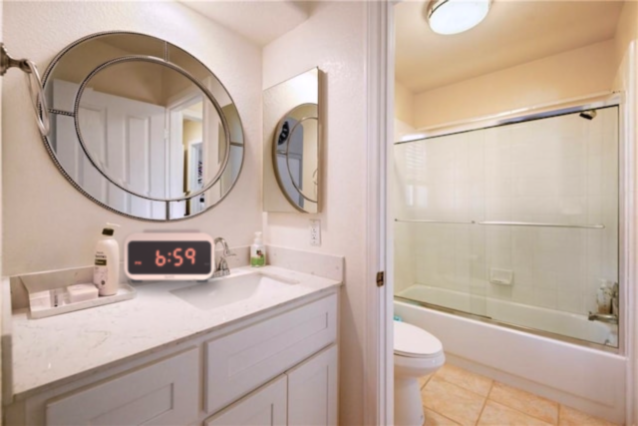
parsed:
6:59
